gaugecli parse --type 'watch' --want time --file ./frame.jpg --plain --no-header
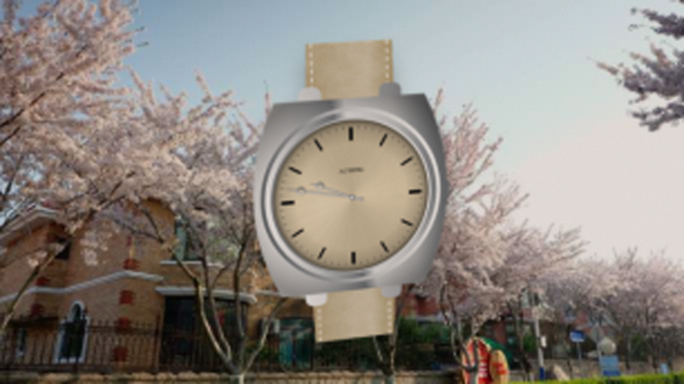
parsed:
9:47
